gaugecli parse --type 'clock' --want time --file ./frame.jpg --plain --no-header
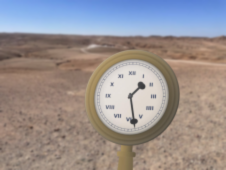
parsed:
1:28
